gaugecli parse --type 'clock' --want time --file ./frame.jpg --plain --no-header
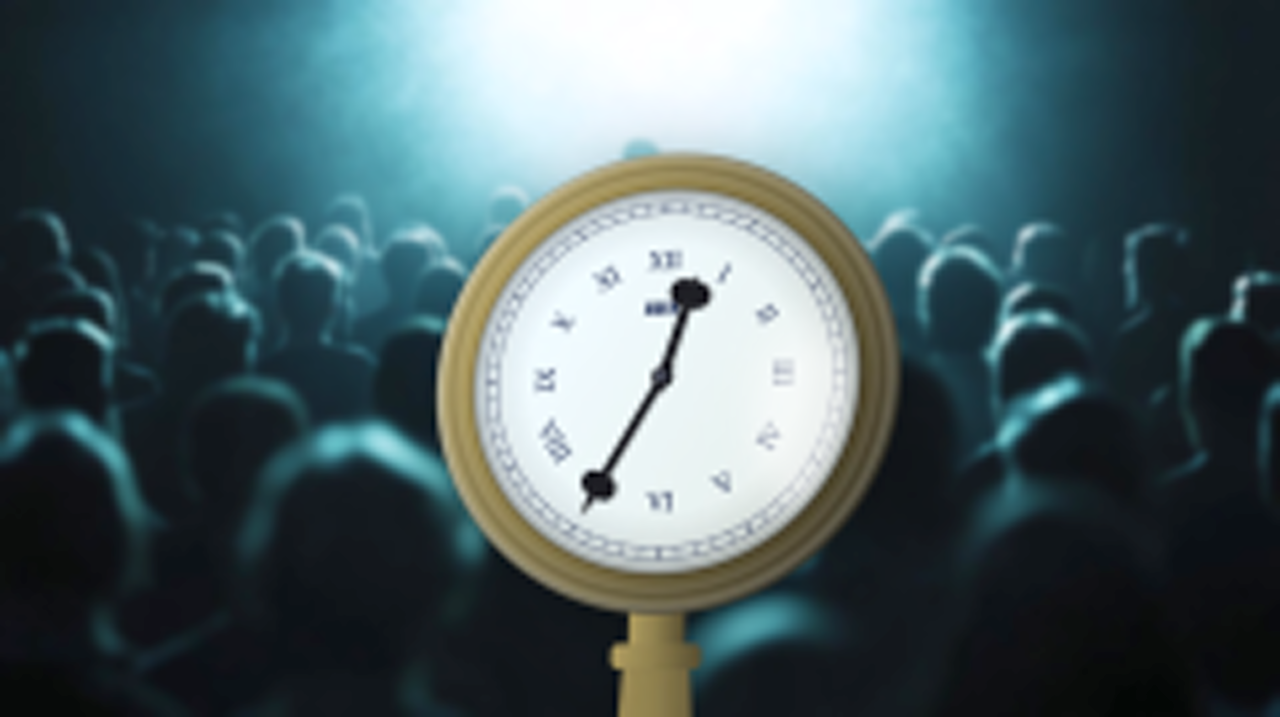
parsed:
12:35
